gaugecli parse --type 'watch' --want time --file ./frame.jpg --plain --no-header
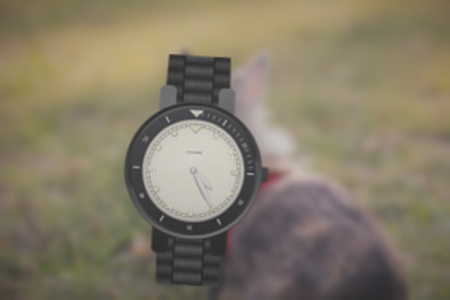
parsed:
4:25
